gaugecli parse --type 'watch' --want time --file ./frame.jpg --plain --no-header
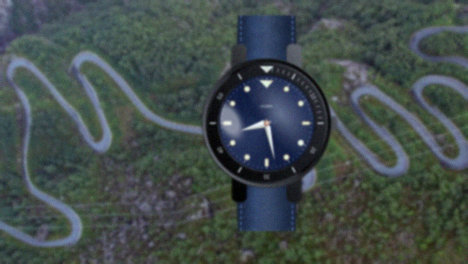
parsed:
8:28
